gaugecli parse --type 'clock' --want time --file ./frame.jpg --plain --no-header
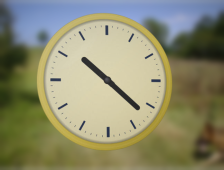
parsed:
10:22
